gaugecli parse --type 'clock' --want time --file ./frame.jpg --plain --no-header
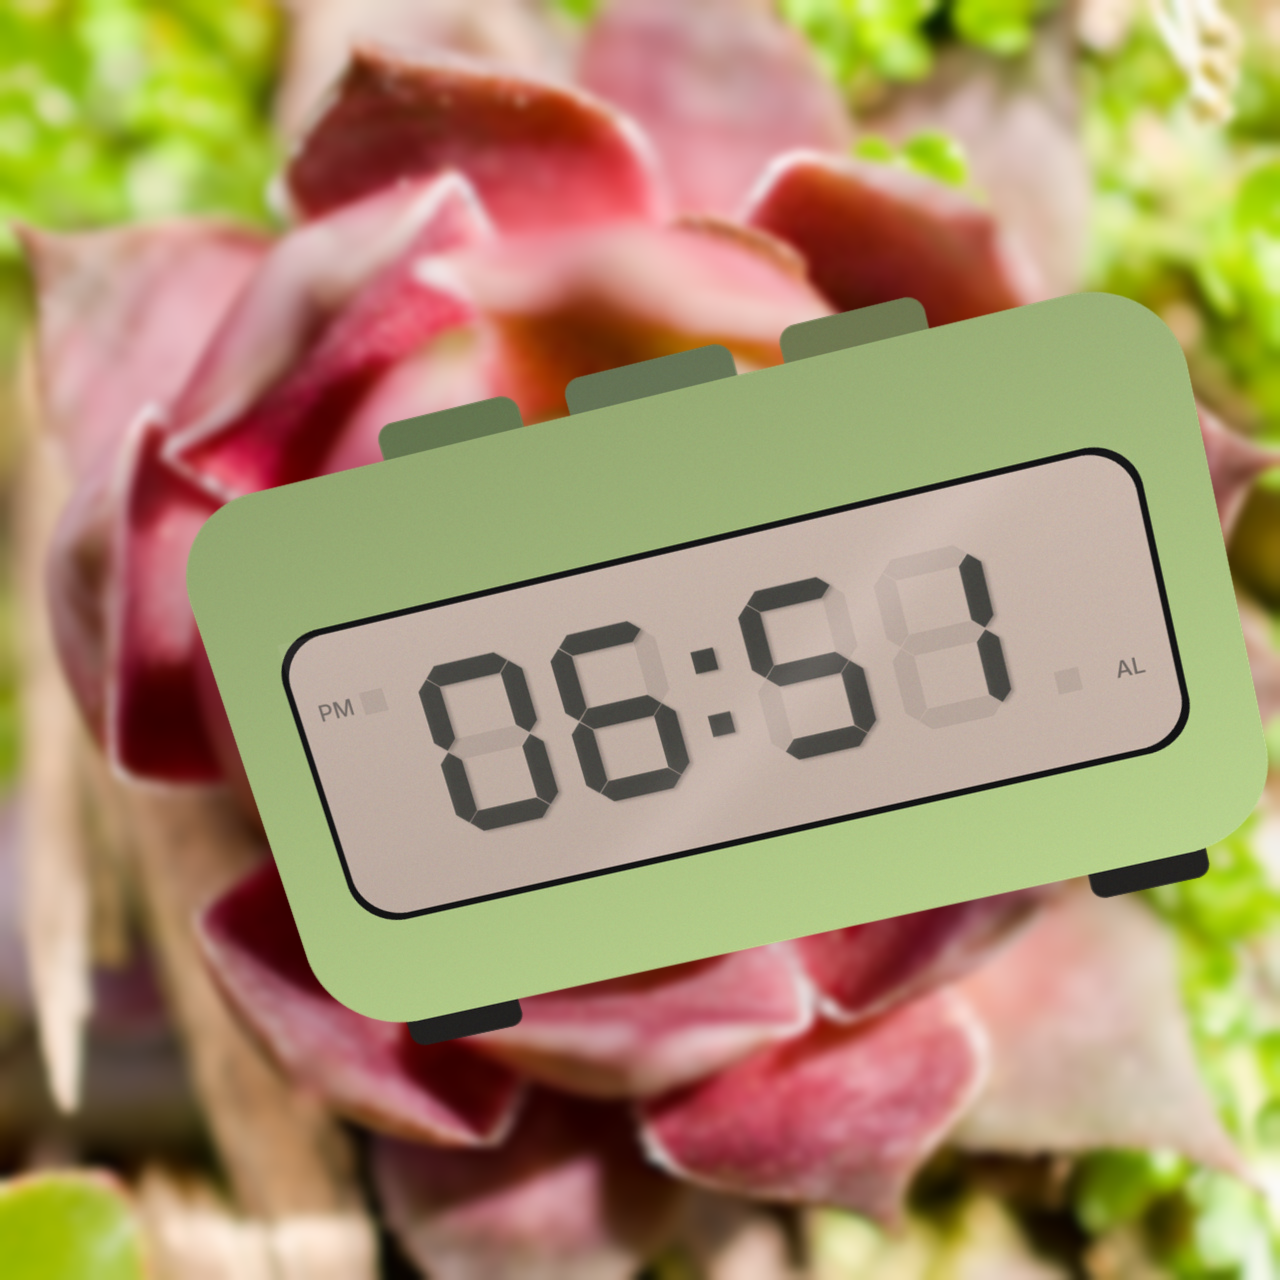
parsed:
6:51
